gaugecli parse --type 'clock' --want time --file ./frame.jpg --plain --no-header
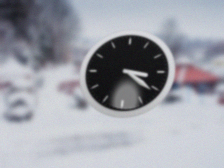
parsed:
3:21
